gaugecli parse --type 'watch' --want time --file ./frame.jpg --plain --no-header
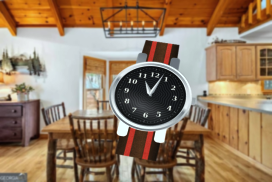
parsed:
11:03
